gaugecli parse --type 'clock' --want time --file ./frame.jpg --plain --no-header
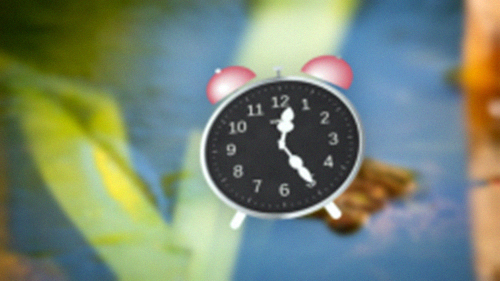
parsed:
12:25
